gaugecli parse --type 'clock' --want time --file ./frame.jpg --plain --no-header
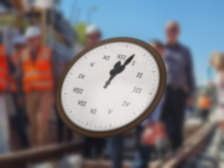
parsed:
12:03
